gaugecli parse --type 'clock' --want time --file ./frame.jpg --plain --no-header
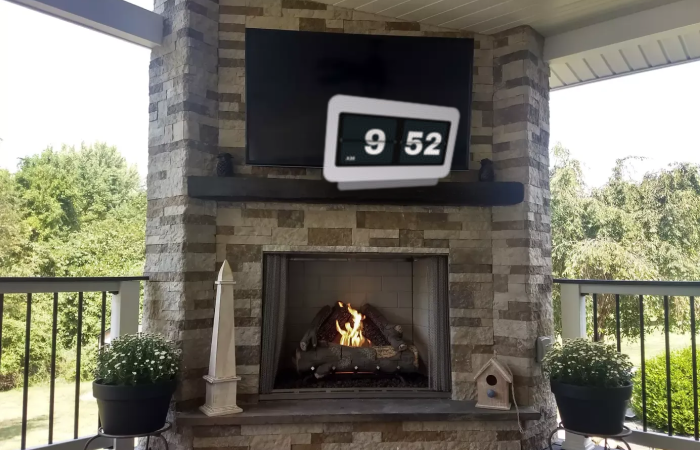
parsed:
9:52
